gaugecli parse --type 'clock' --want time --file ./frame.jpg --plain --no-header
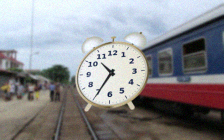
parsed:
10:35
